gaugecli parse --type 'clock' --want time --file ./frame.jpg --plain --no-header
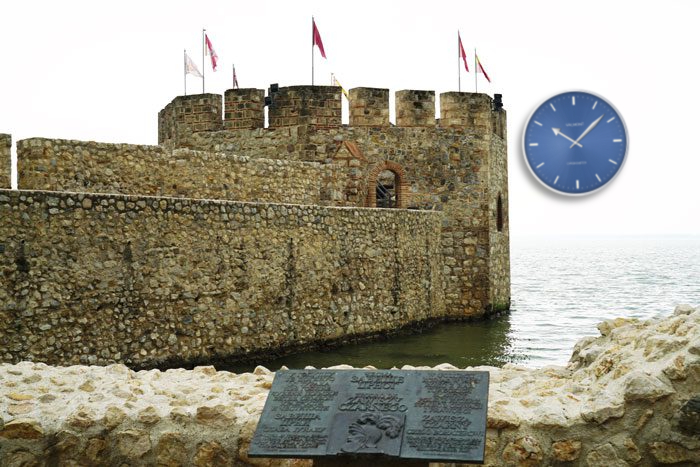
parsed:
10:08
